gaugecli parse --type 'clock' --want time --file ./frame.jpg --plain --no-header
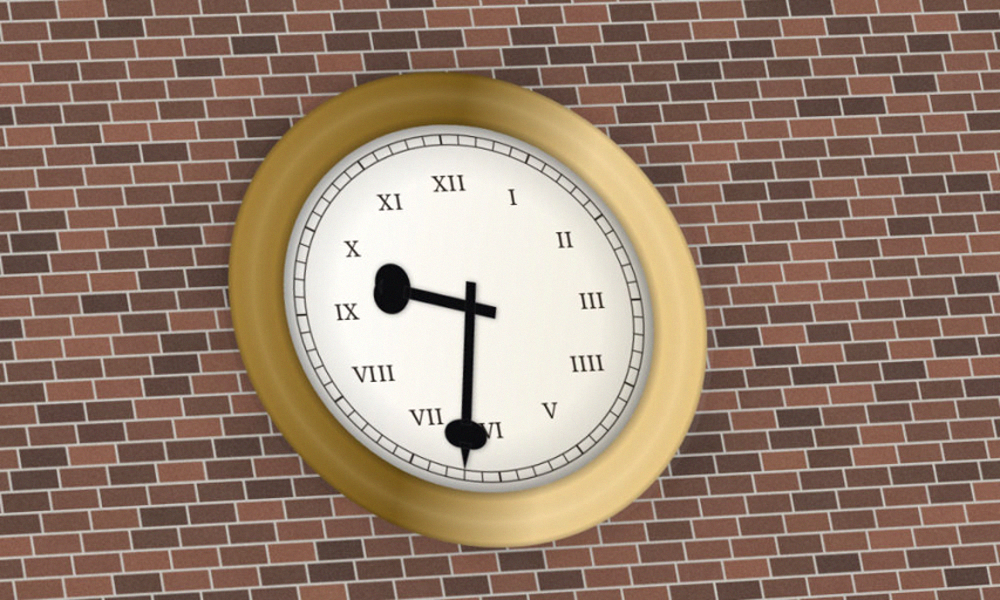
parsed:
9:32
